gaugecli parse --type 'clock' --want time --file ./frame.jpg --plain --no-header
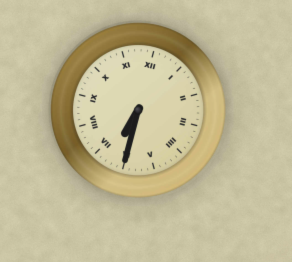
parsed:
6:30
